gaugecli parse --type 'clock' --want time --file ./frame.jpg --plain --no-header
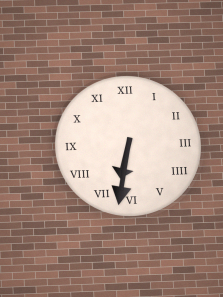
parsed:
6:32
